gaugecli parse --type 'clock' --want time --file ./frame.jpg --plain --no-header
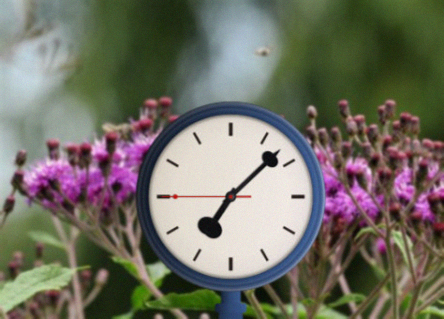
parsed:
7:07:45
